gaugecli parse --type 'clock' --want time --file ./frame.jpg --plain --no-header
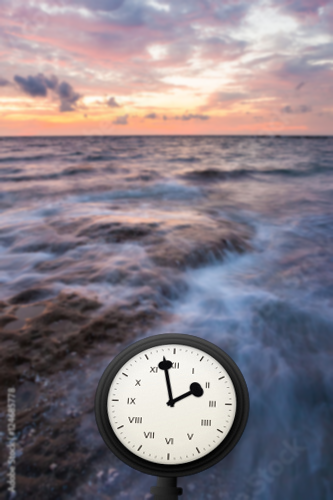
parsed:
1:58
